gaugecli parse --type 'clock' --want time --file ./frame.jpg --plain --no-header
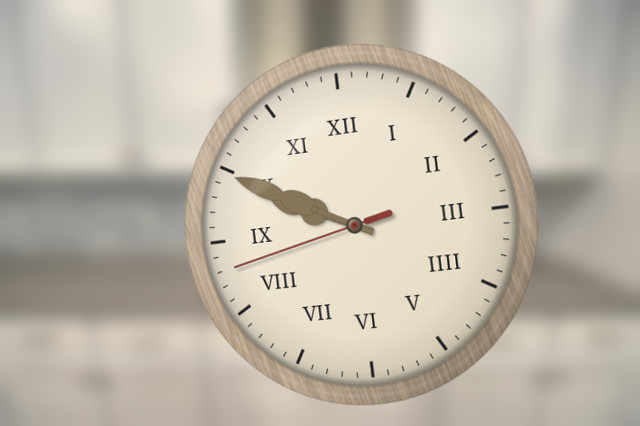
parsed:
9:49:43
